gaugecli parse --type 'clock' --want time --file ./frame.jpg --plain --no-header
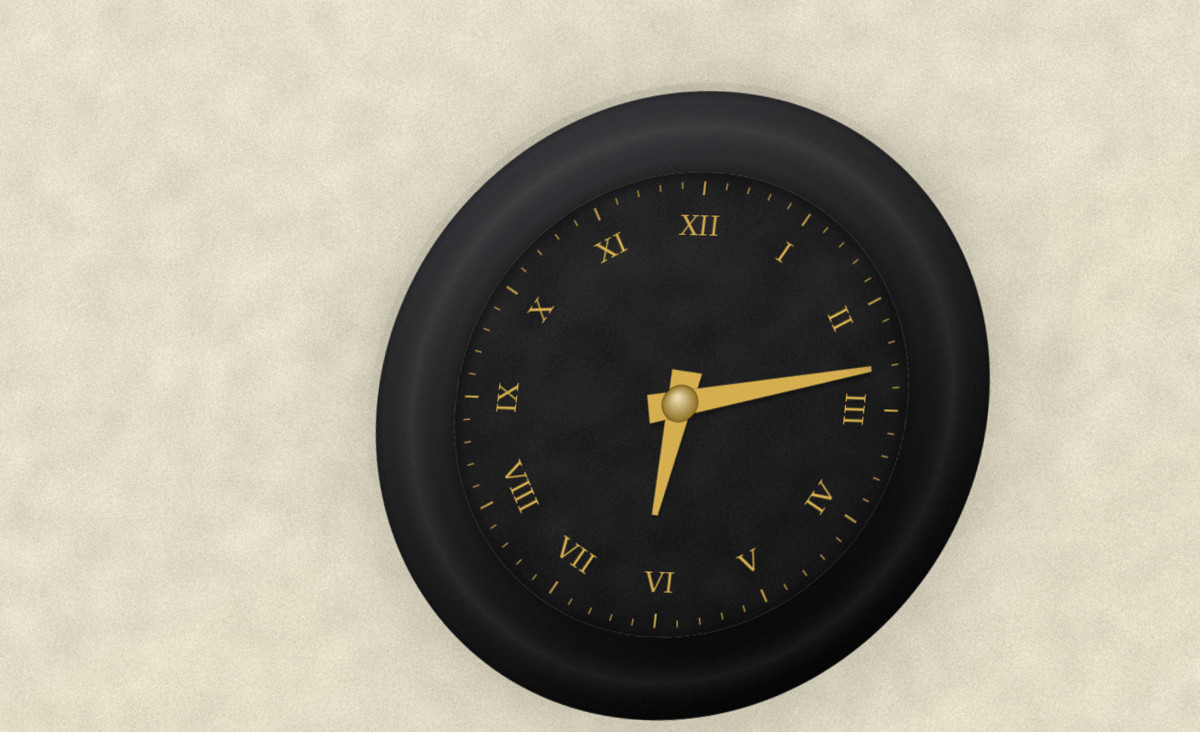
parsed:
6:13
